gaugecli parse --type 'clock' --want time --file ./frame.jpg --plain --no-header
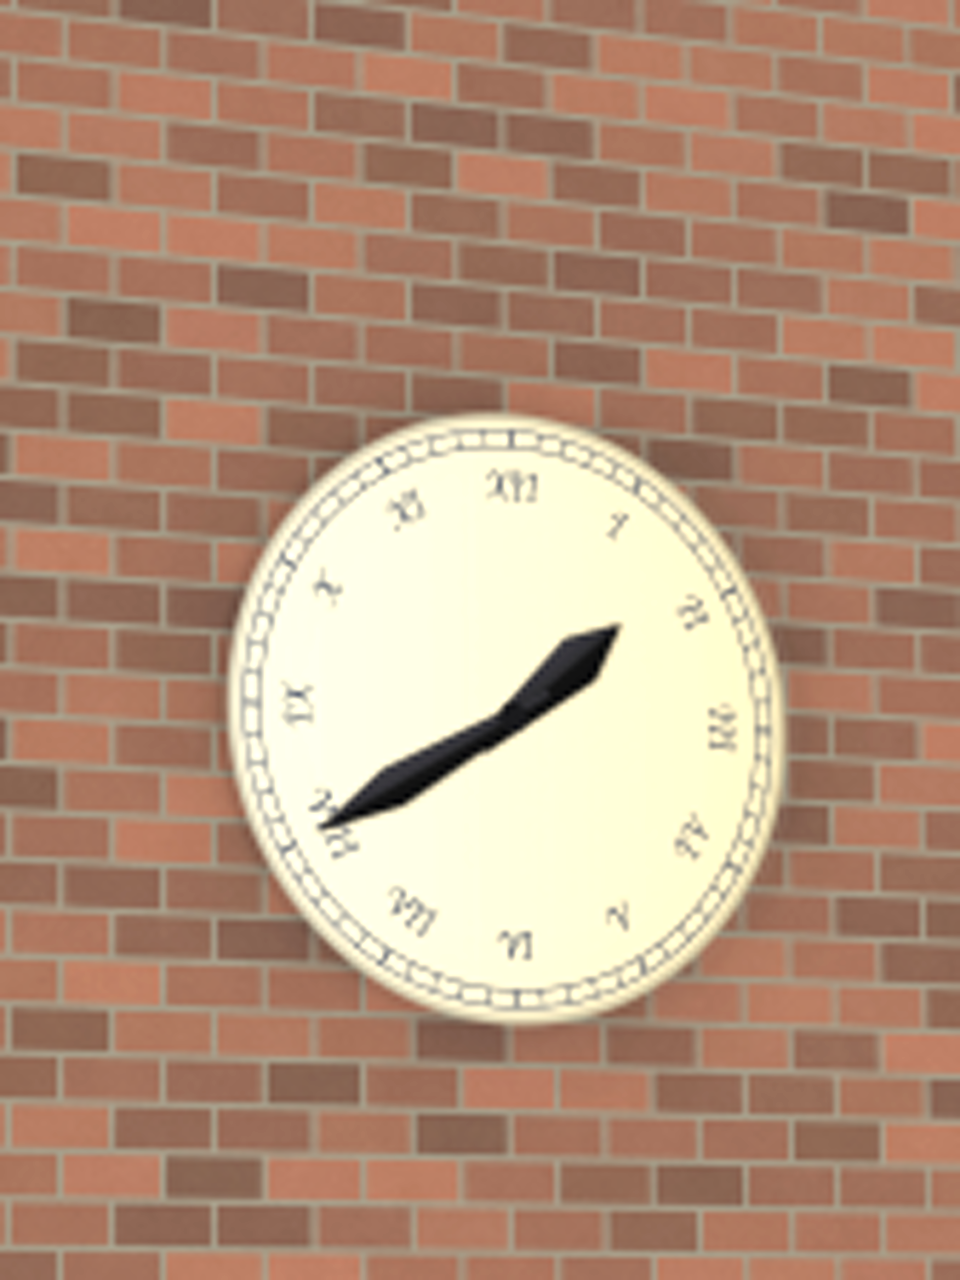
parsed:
1:40
